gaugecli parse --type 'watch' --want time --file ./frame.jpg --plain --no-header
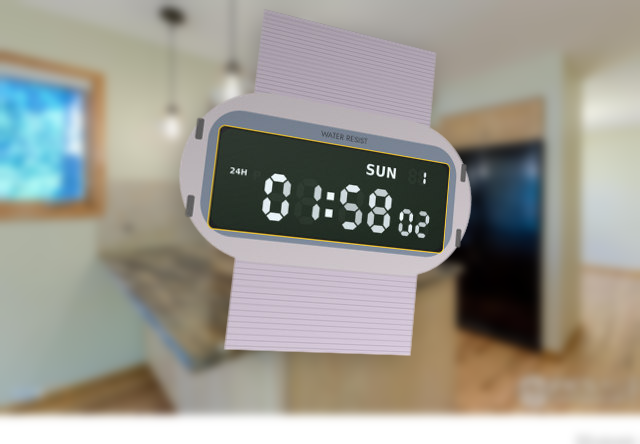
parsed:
1:58:02
